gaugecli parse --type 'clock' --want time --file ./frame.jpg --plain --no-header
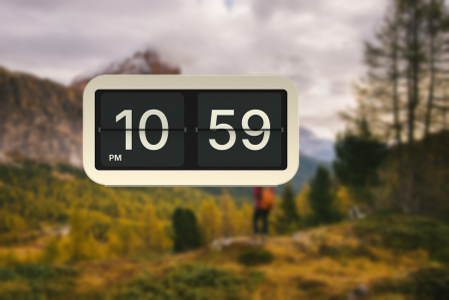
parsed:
10:59
